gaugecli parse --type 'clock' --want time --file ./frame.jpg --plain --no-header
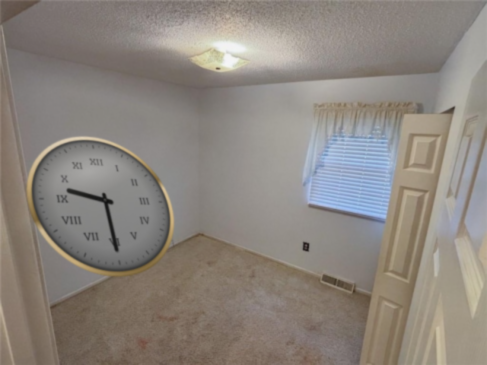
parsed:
9:30
